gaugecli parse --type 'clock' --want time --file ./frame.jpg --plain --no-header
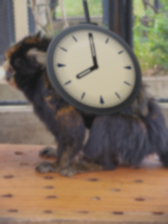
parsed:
8:00
